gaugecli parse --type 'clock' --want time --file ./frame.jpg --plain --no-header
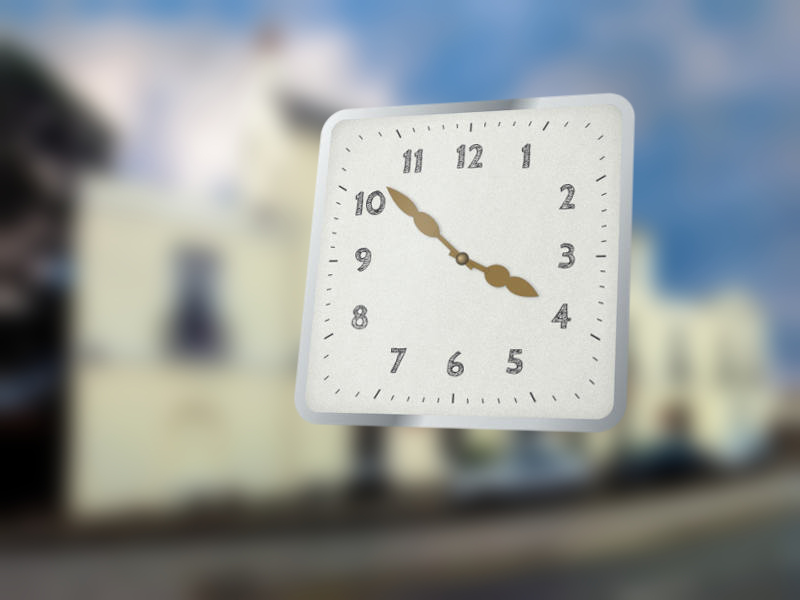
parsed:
3:52
